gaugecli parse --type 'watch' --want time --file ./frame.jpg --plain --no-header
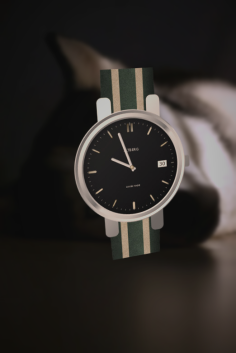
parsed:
9:57
